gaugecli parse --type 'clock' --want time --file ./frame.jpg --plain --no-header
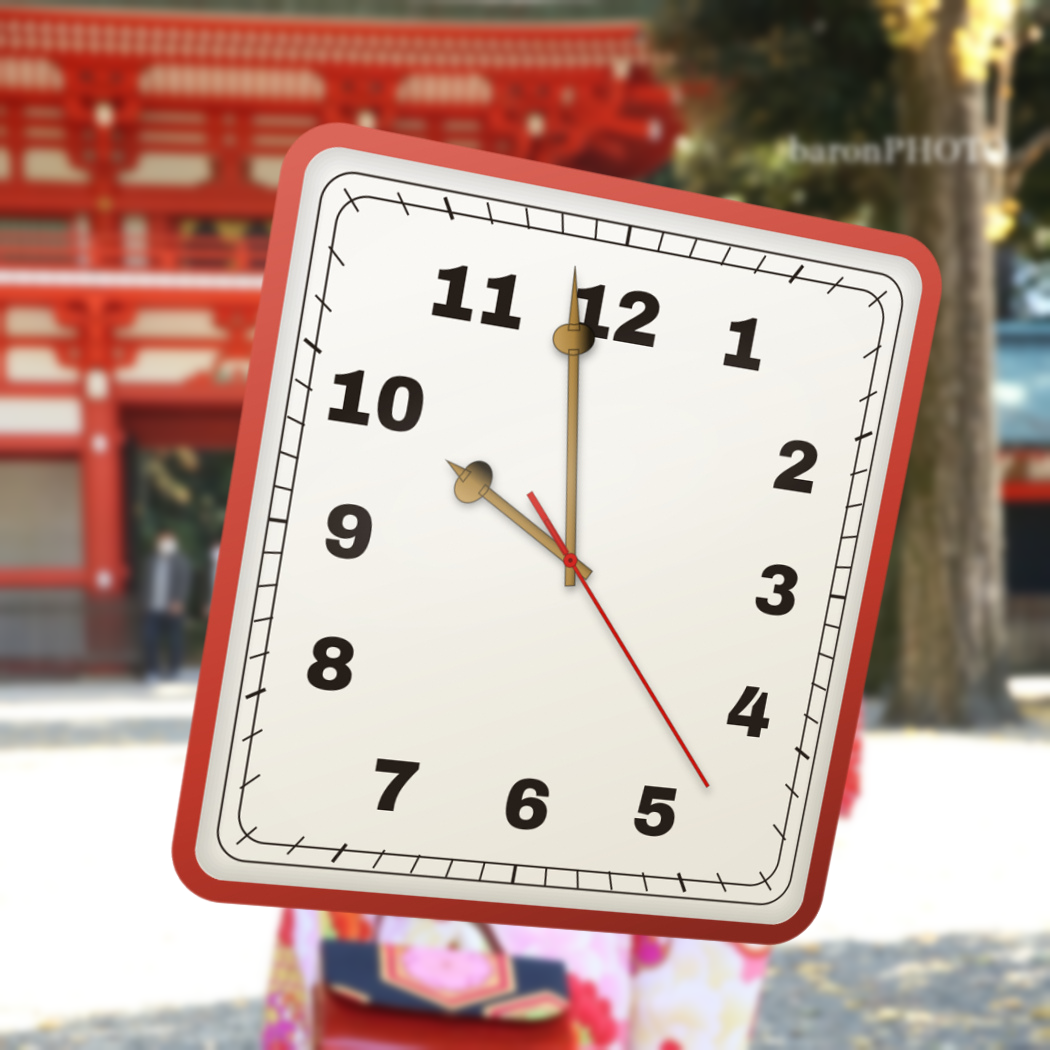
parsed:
9:58:23
